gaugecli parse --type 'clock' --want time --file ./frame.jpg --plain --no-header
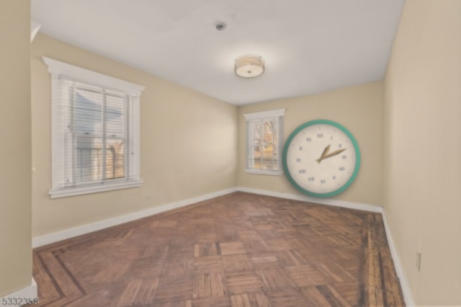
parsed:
1:12
